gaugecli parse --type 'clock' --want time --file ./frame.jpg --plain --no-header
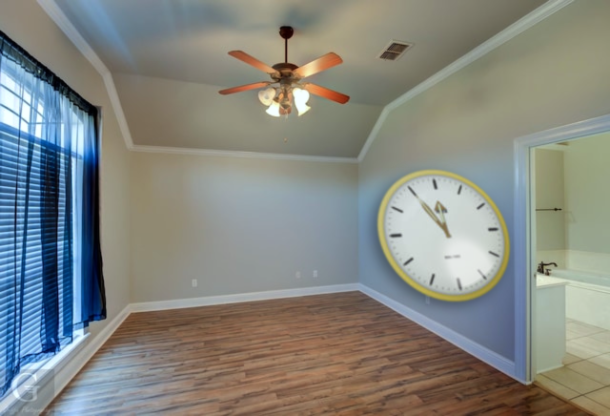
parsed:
11:55
